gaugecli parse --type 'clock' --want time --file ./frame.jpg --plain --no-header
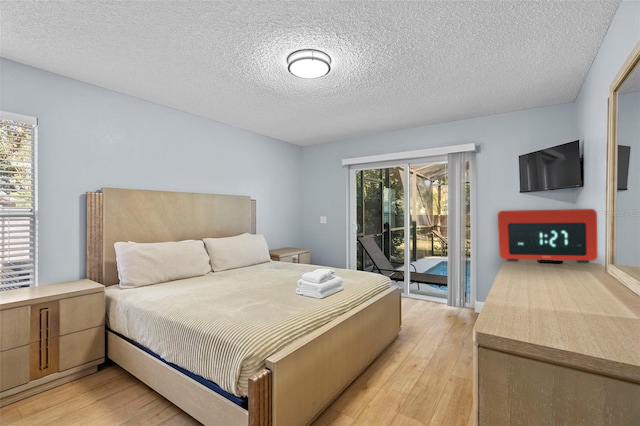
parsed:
1:27
